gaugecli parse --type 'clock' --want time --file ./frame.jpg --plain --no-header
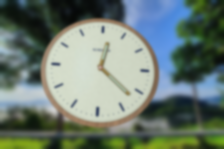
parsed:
12:22
